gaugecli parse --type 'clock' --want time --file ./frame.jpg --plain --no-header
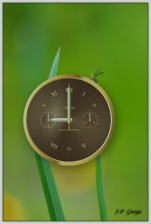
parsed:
9:00
